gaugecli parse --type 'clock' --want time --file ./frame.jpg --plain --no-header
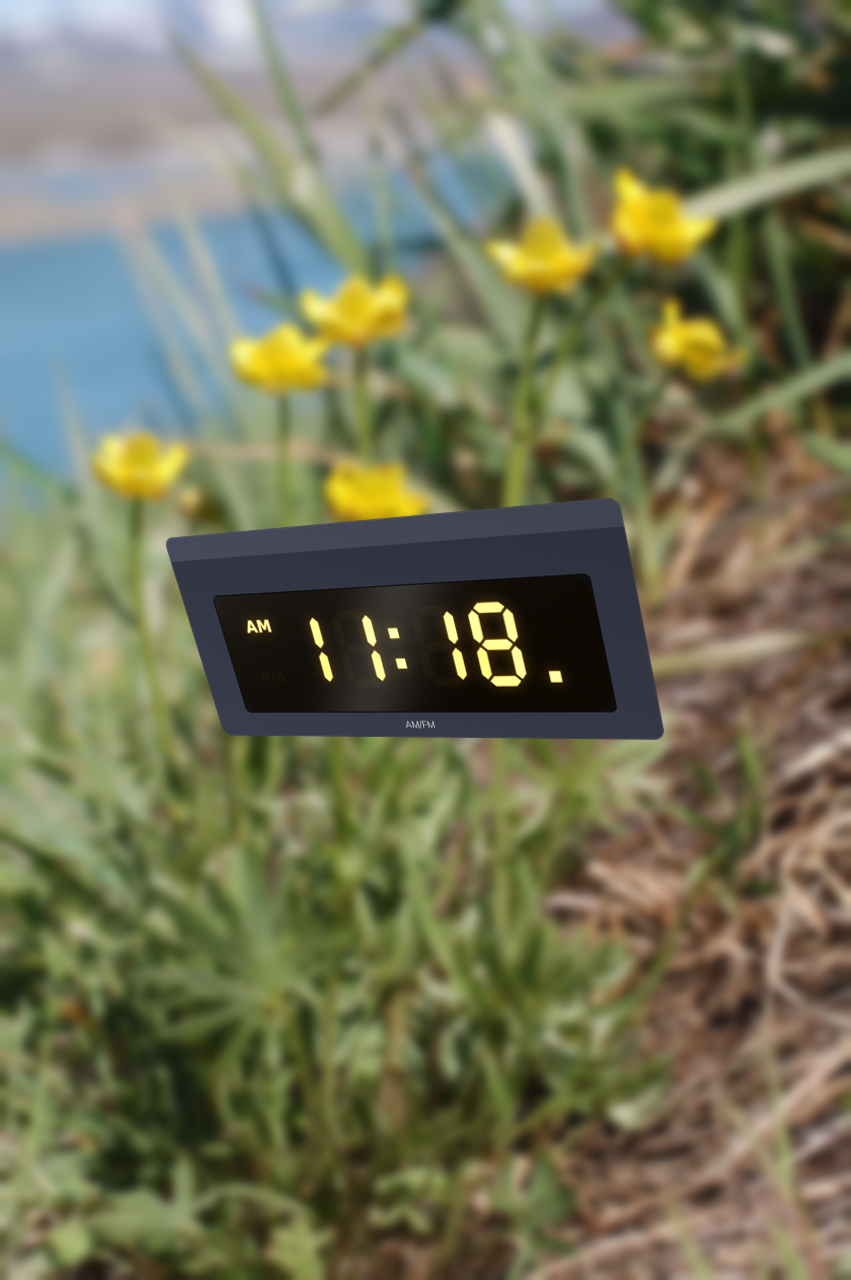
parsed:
11:18
